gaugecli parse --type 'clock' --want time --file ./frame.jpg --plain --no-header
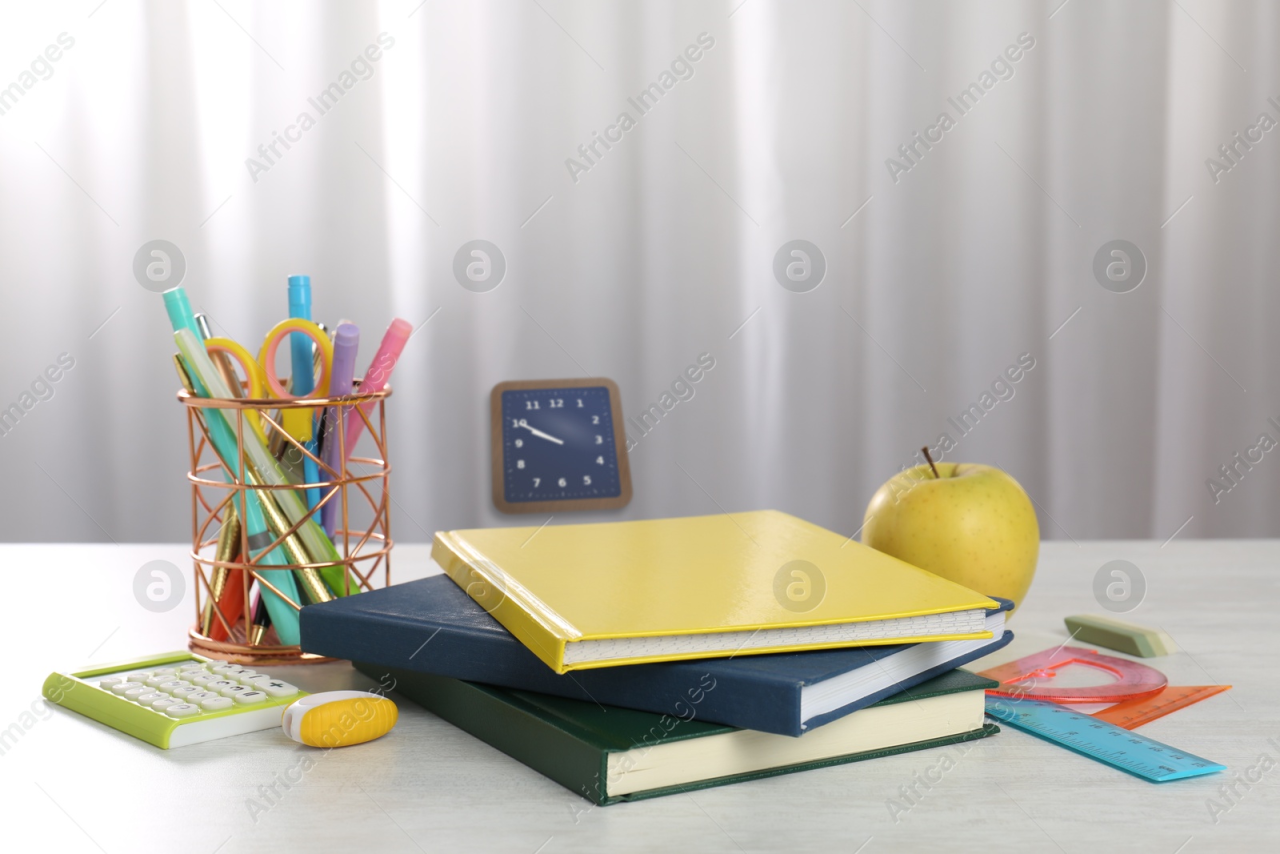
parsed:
9:50
